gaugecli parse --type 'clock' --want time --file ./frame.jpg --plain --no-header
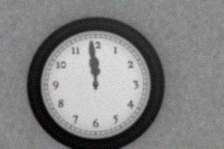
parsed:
11:59
